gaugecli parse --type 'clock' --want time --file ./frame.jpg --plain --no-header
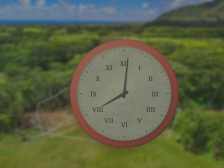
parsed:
8:01
